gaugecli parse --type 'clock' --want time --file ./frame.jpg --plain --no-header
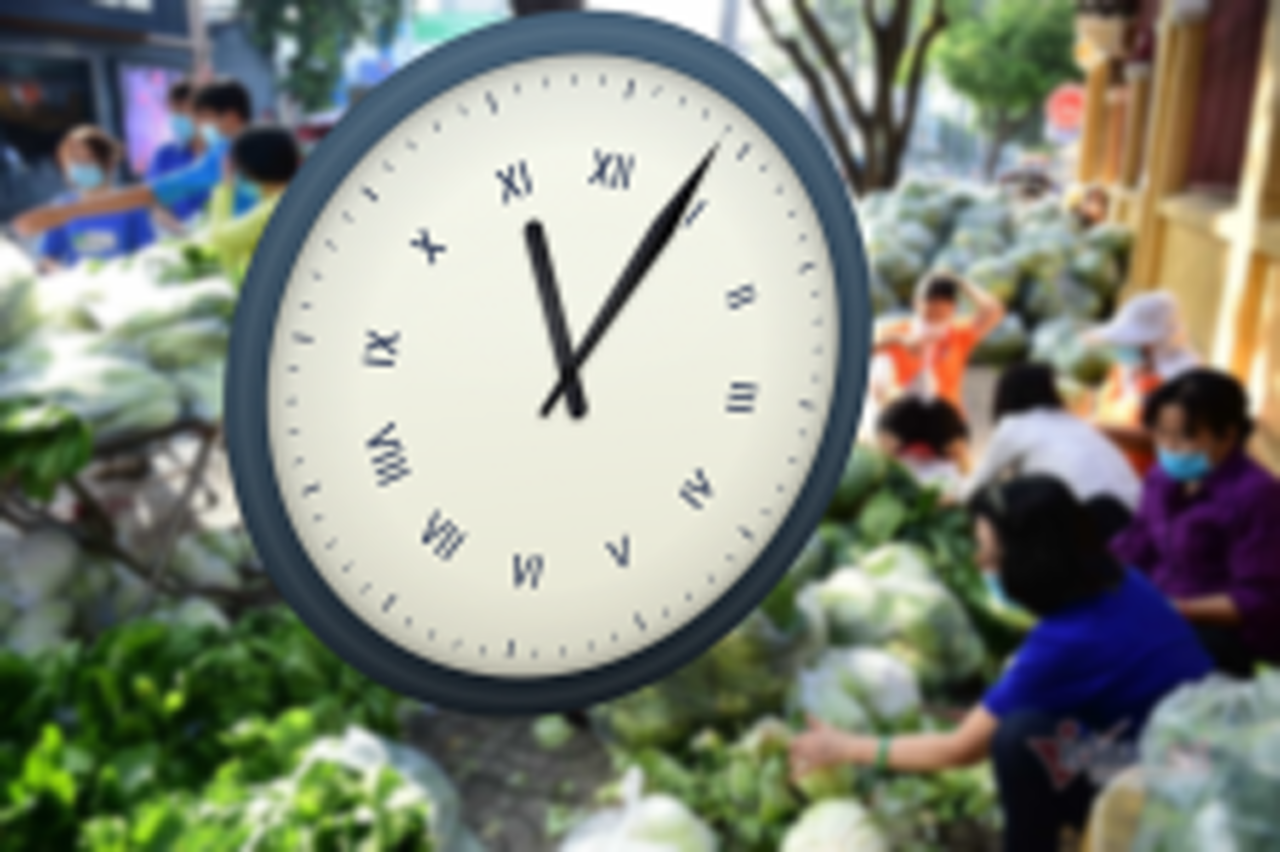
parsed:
11:04
